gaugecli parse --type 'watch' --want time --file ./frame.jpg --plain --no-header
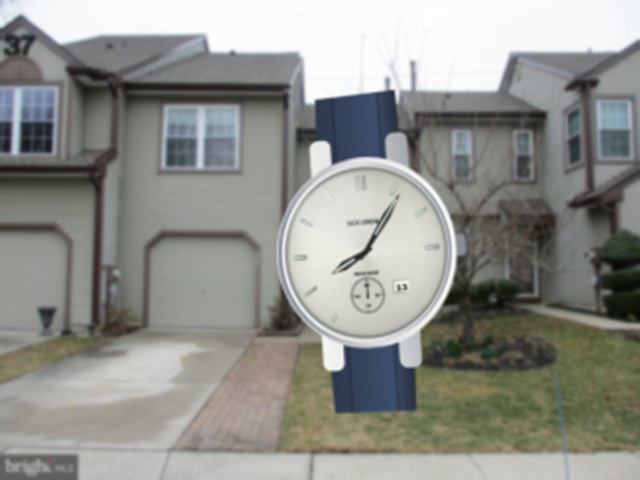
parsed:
8:06
